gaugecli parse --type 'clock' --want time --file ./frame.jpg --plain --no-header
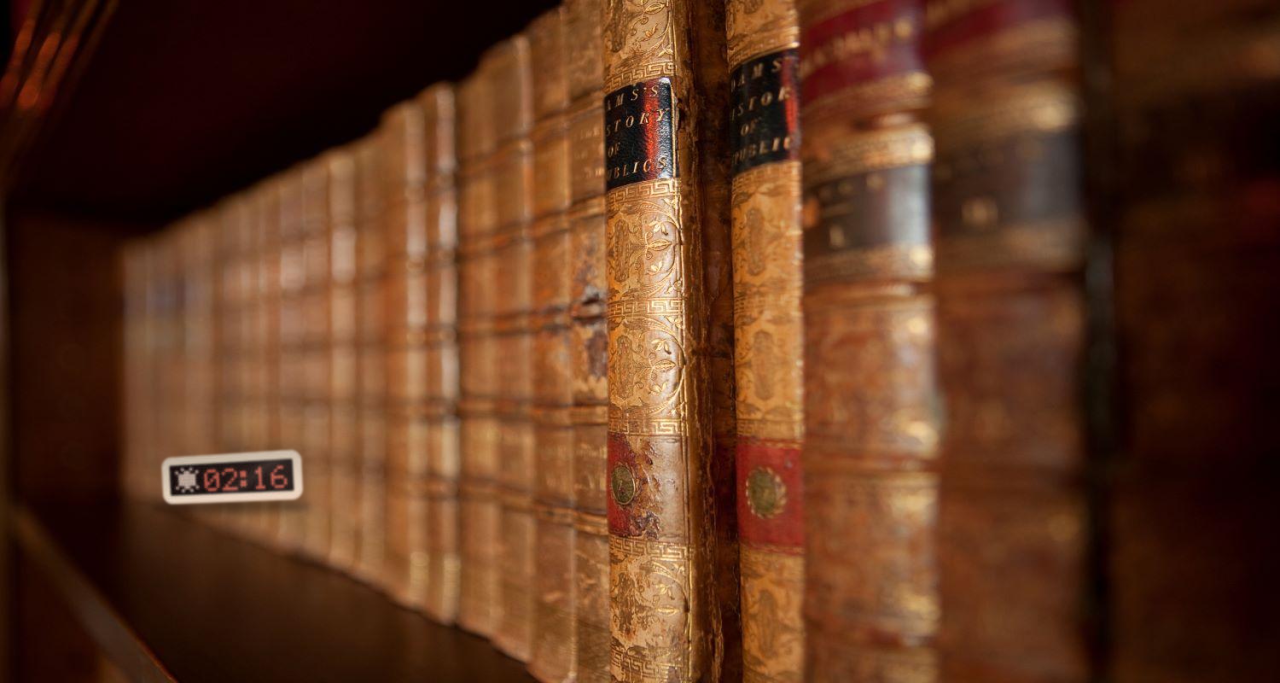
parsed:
2:16
